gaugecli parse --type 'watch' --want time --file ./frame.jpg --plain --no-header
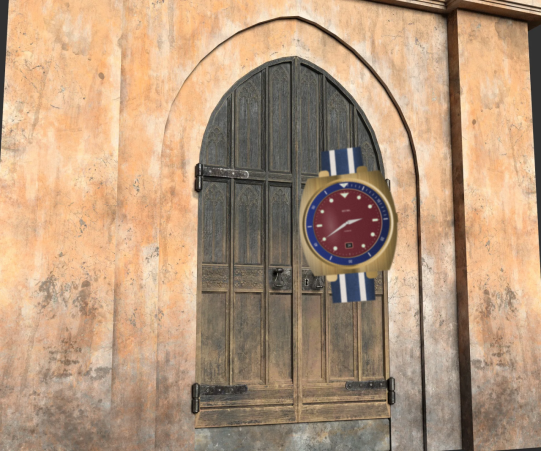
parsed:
2:40
